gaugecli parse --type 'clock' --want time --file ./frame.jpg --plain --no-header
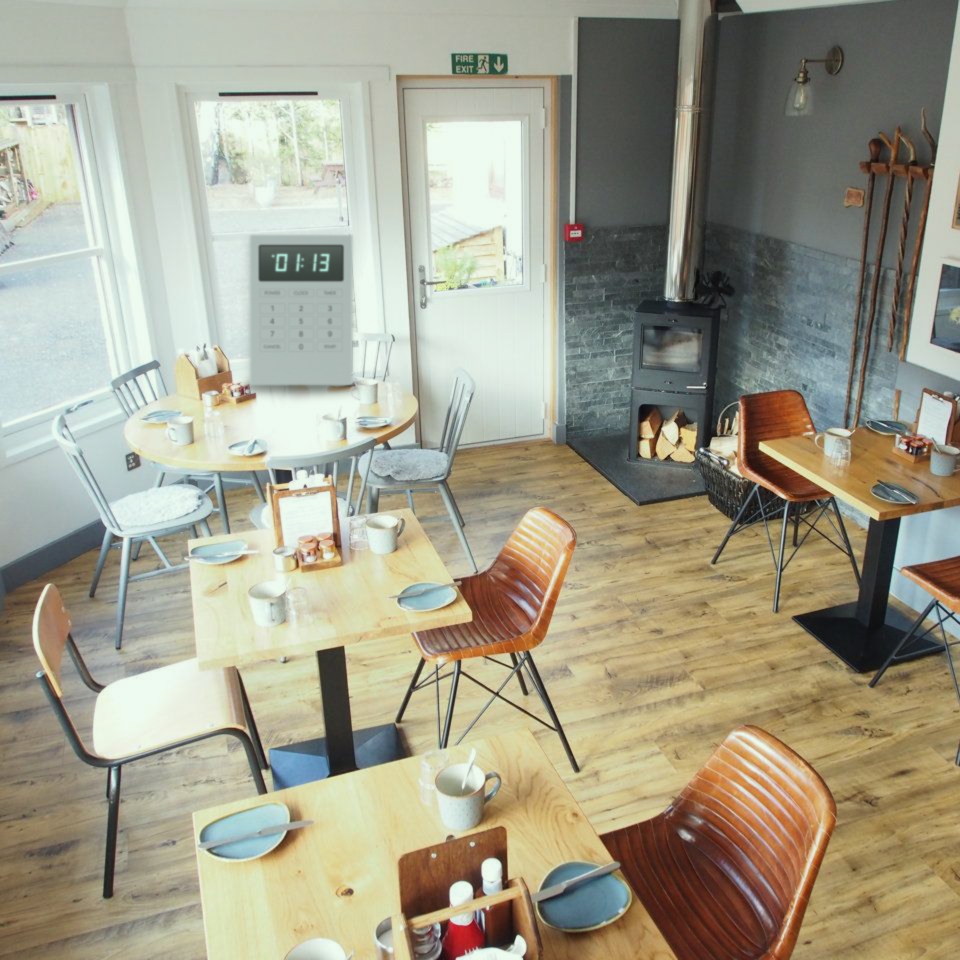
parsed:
1:13
